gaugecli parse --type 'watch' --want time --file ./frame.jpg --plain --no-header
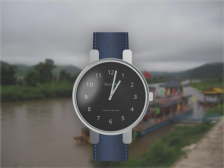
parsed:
1:02
